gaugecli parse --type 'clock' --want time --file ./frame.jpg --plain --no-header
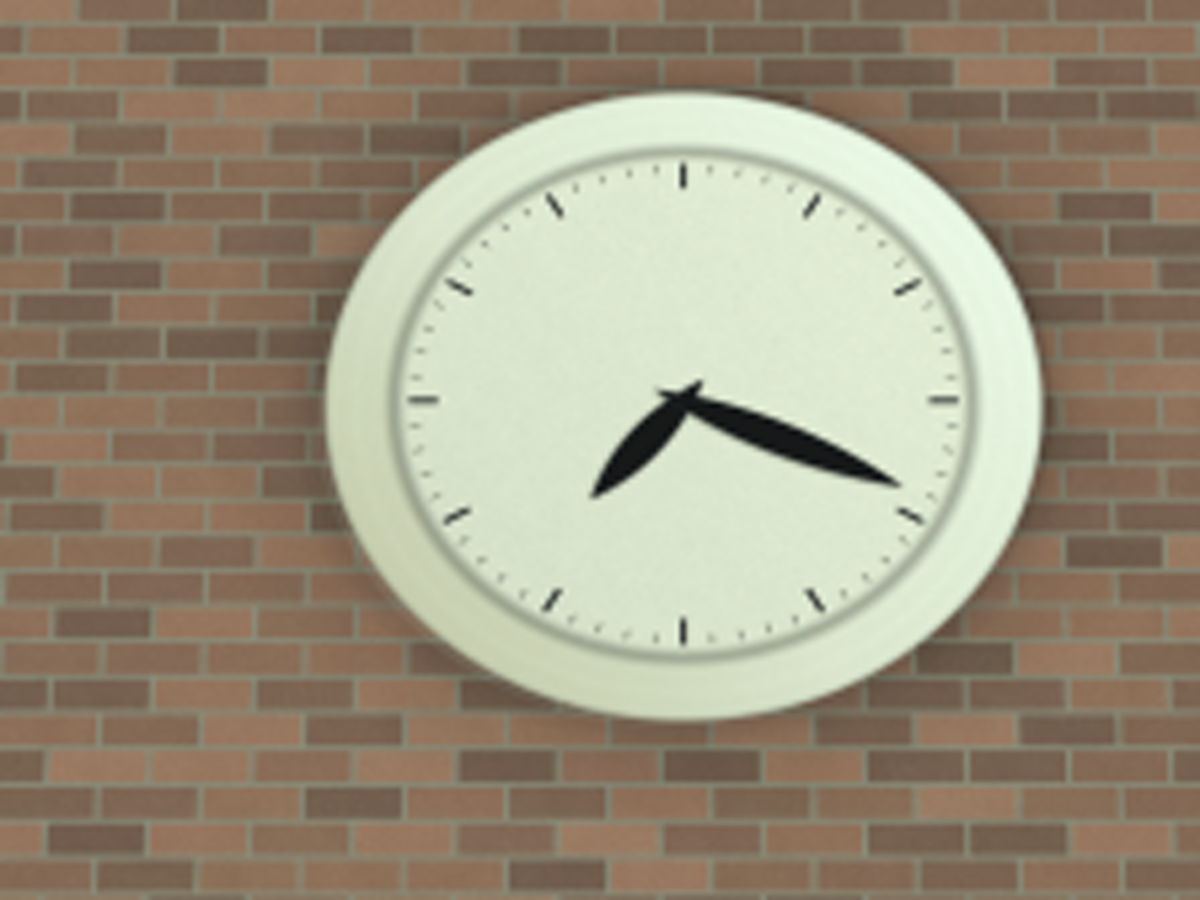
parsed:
7:19
